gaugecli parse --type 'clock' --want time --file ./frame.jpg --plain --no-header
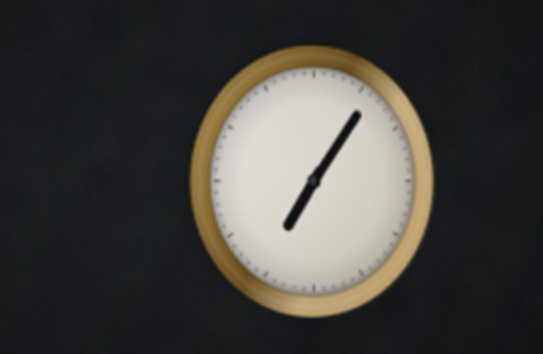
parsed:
7:06
